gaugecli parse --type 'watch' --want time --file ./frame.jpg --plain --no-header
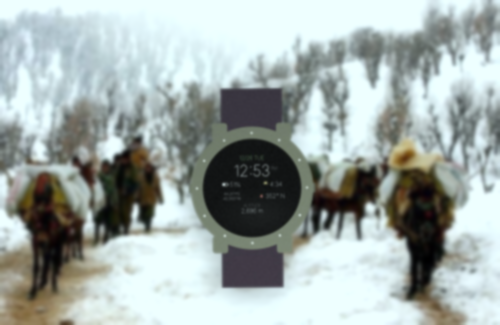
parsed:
12:53
